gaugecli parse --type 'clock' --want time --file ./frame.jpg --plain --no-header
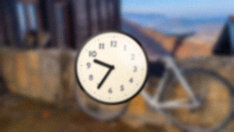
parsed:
9:35
